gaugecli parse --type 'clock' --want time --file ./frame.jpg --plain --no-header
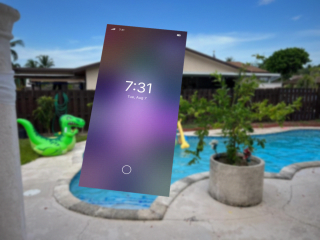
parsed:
7:31
